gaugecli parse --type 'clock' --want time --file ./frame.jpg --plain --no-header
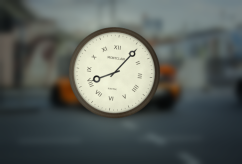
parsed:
8:06
